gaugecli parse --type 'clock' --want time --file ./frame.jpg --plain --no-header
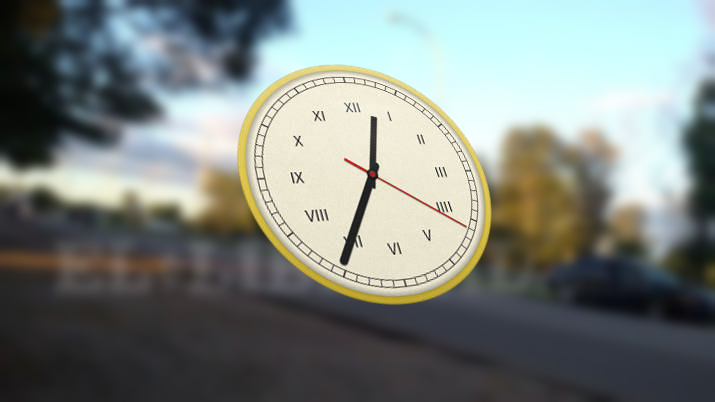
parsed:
12:35:21
